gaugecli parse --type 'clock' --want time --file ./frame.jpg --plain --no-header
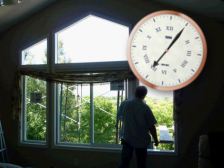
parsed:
7:05
